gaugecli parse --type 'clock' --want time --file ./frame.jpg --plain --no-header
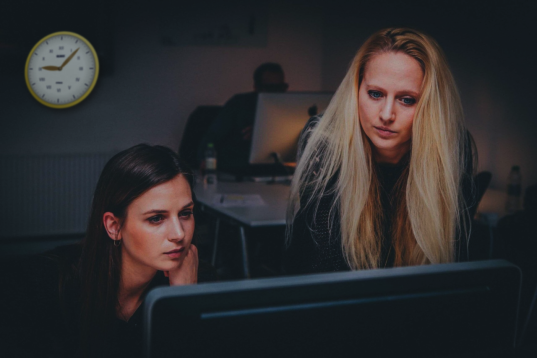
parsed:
9:07
